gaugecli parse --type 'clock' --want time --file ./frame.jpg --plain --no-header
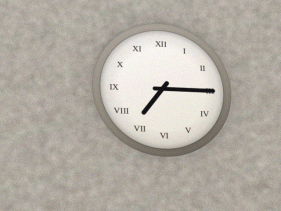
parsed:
7:15
